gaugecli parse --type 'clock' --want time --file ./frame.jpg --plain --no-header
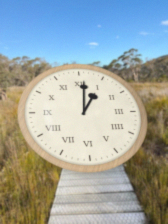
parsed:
1:01
